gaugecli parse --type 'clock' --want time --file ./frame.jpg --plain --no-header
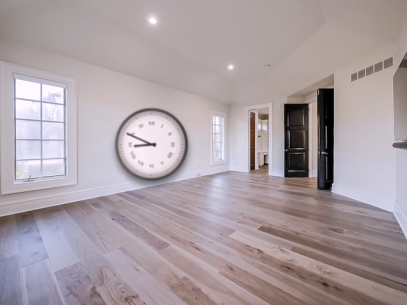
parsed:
8:49
